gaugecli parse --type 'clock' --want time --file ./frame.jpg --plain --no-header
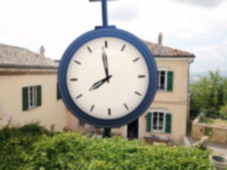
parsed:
7:59
